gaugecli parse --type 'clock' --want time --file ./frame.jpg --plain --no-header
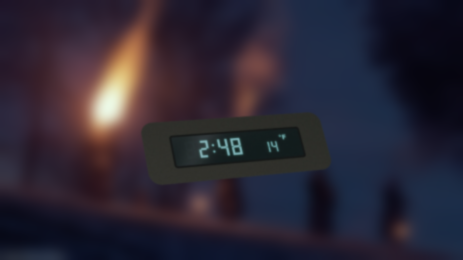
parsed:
2:48
